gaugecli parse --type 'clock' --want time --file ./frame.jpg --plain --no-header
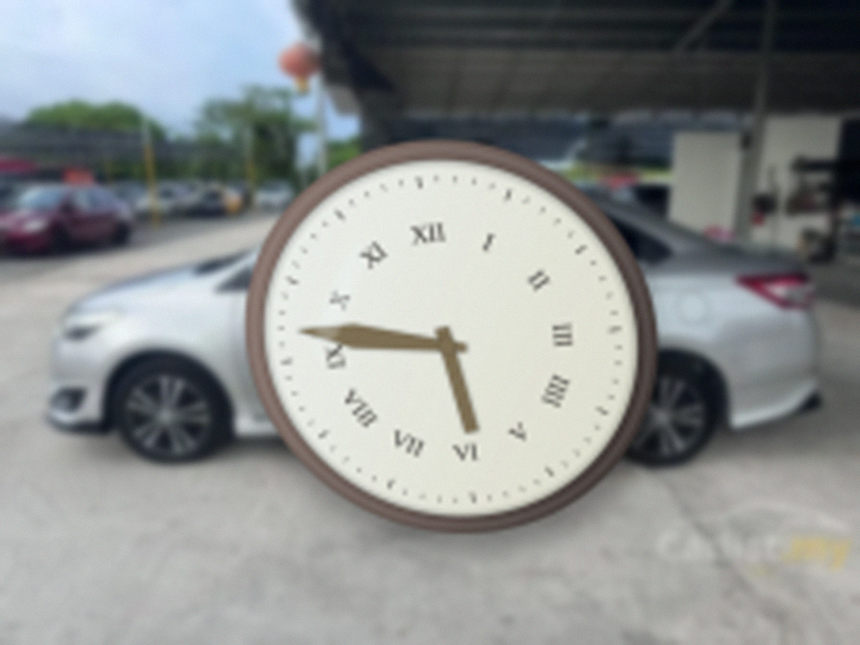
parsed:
5:47
